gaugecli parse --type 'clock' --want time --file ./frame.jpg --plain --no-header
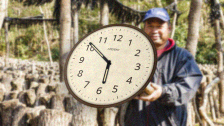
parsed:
5:51
